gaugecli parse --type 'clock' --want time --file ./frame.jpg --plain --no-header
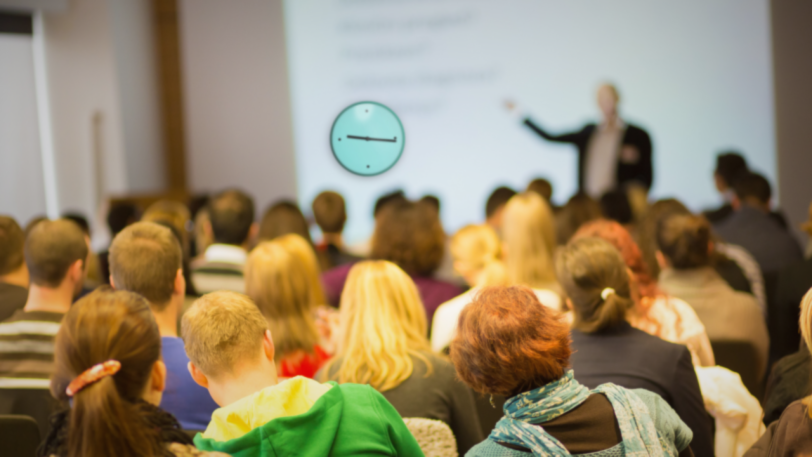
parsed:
9:16
